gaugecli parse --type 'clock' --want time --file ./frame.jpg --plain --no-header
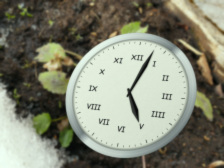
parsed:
5:03
